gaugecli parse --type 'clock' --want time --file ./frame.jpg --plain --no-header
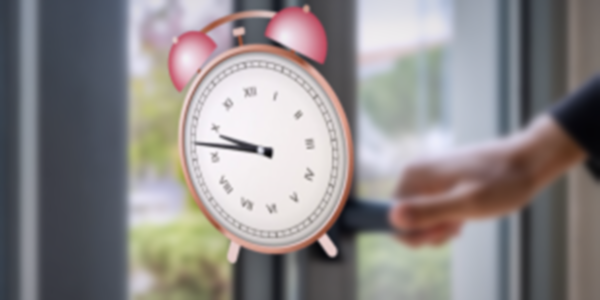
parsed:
9:47
